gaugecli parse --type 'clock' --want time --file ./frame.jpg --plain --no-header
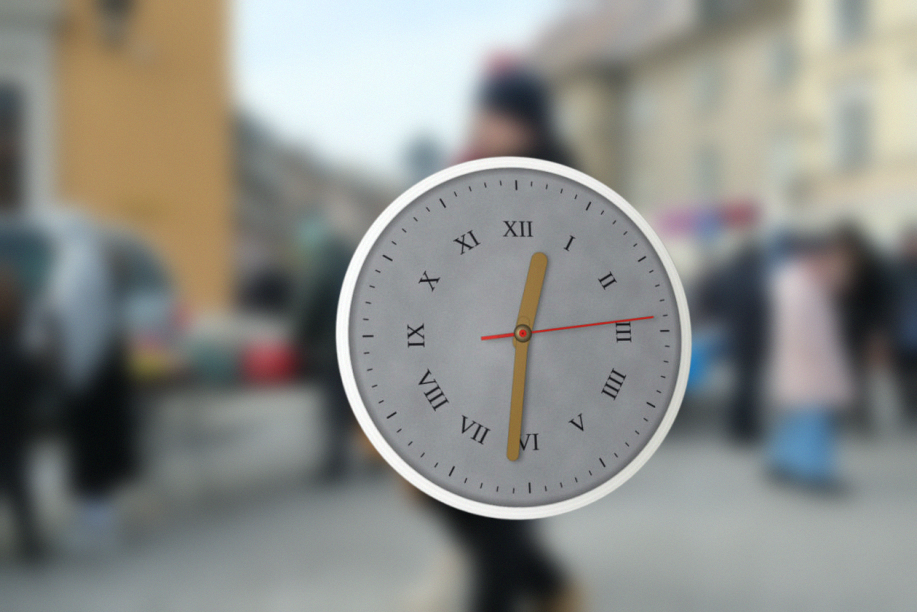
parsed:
12:31:14
